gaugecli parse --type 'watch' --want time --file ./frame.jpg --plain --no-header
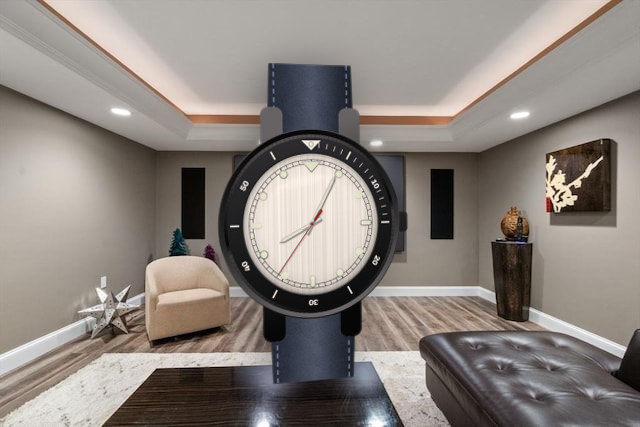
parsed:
8:04:36
